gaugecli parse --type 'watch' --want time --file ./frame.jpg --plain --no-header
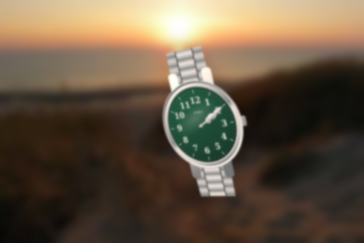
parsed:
2:10
